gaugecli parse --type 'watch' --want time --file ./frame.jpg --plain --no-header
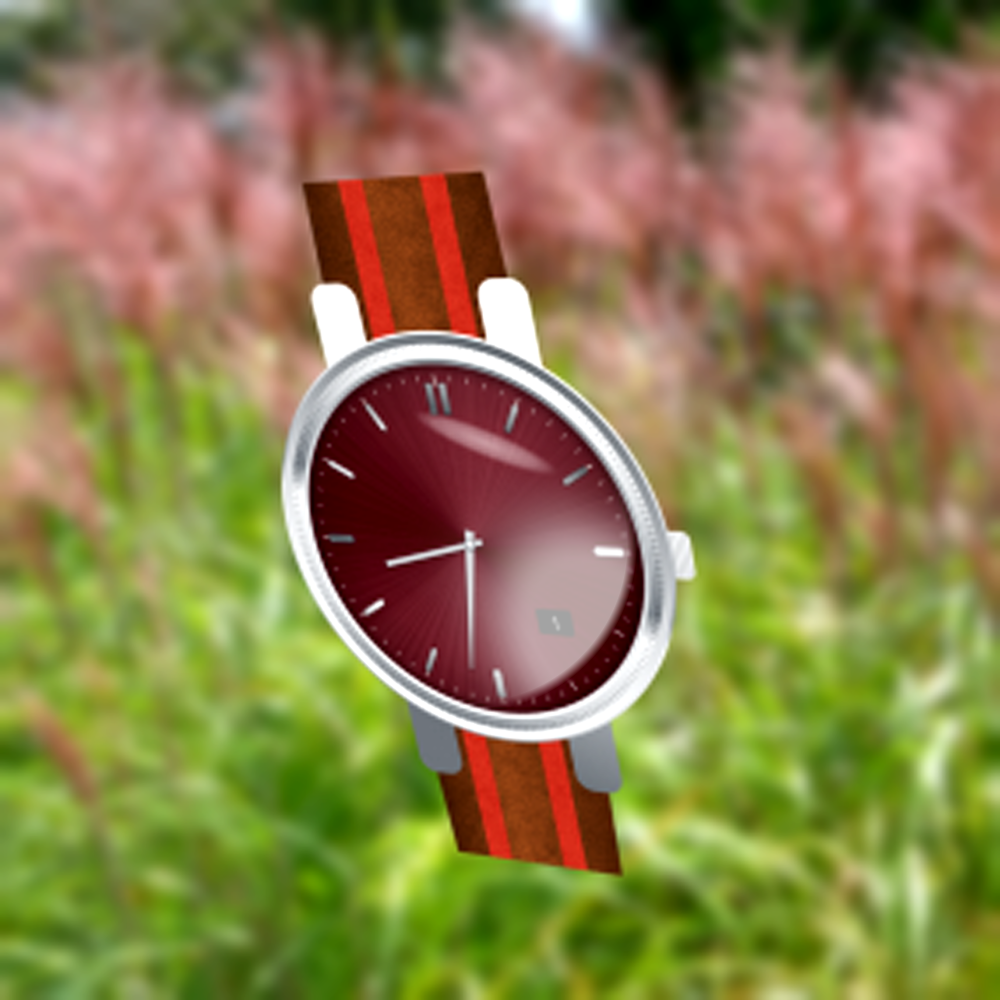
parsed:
8:32
